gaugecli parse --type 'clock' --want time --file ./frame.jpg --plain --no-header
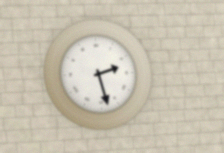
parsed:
2:28
